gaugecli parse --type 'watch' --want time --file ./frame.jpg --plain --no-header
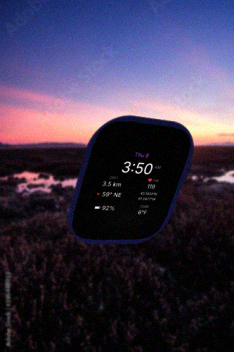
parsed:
3:50
